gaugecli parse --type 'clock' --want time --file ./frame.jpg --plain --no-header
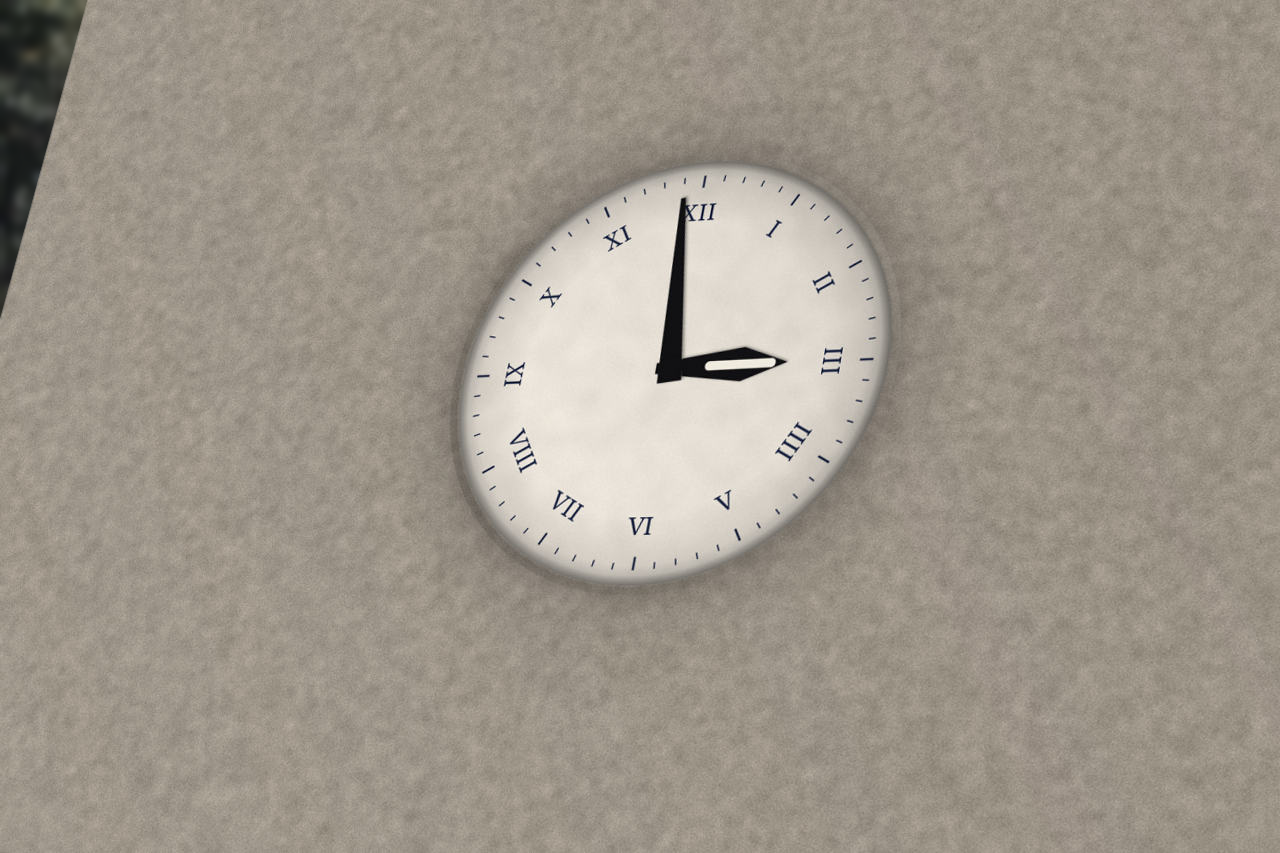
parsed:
2:59
